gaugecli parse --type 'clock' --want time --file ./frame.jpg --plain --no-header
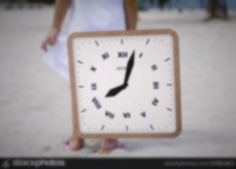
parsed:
8:03
